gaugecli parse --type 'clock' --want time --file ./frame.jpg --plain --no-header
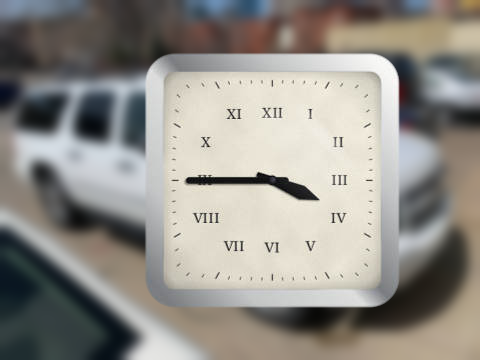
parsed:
3:45
